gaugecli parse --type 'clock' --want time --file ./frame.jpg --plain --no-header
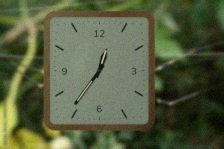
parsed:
12:36
